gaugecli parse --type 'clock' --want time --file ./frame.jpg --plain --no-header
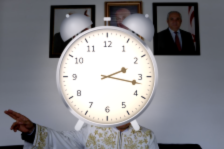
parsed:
2:17
